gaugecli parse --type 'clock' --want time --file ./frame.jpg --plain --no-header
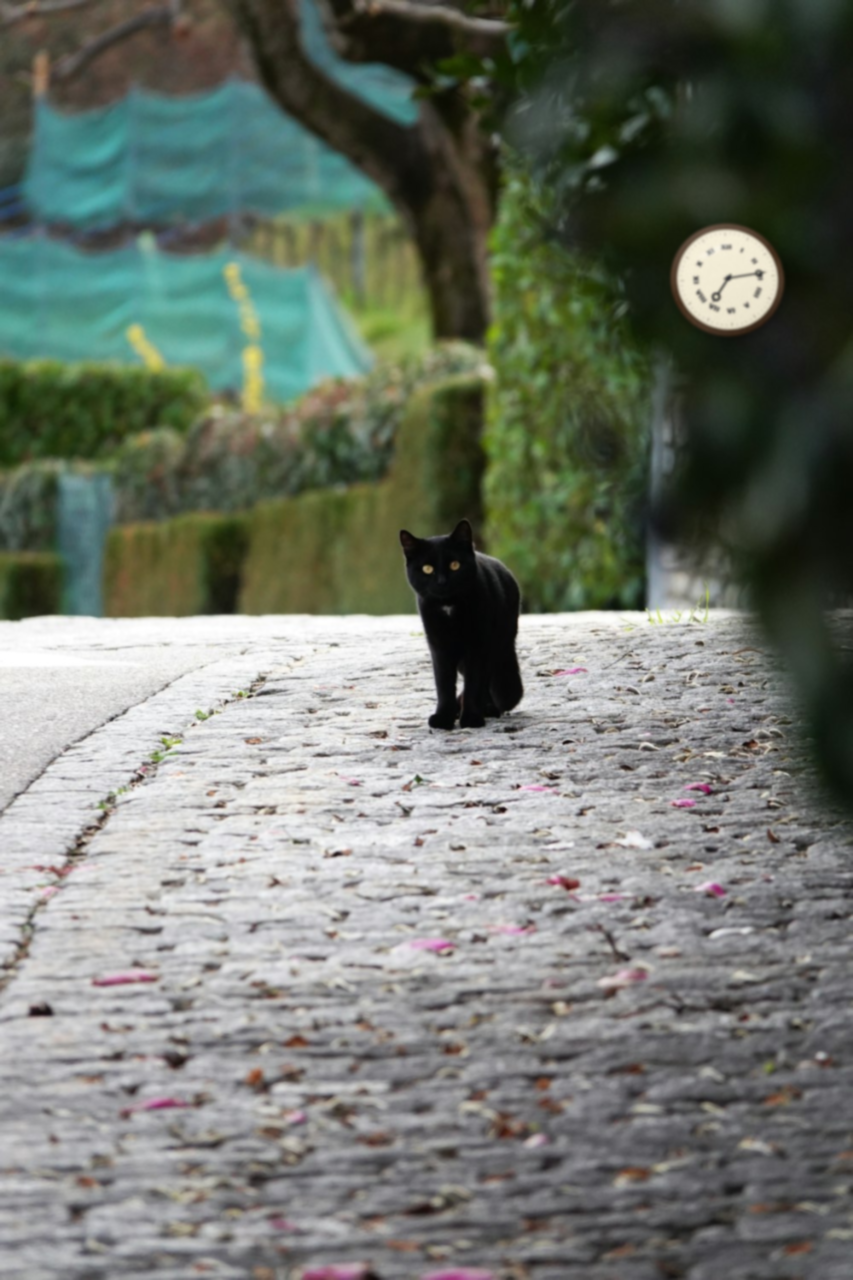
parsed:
7:14
